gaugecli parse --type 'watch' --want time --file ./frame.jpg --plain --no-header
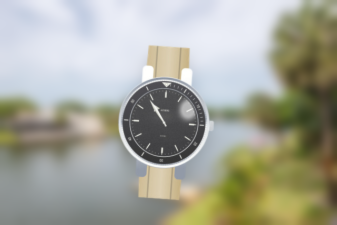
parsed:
10:54
